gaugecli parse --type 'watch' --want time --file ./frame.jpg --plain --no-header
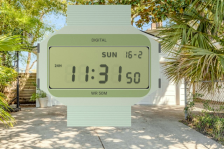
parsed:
11:31:50
